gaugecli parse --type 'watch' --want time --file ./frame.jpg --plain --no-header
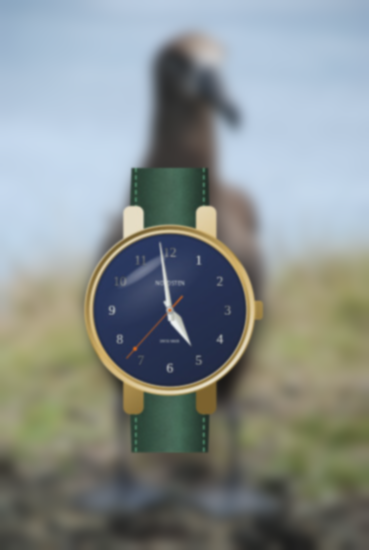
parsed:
4:58:37
